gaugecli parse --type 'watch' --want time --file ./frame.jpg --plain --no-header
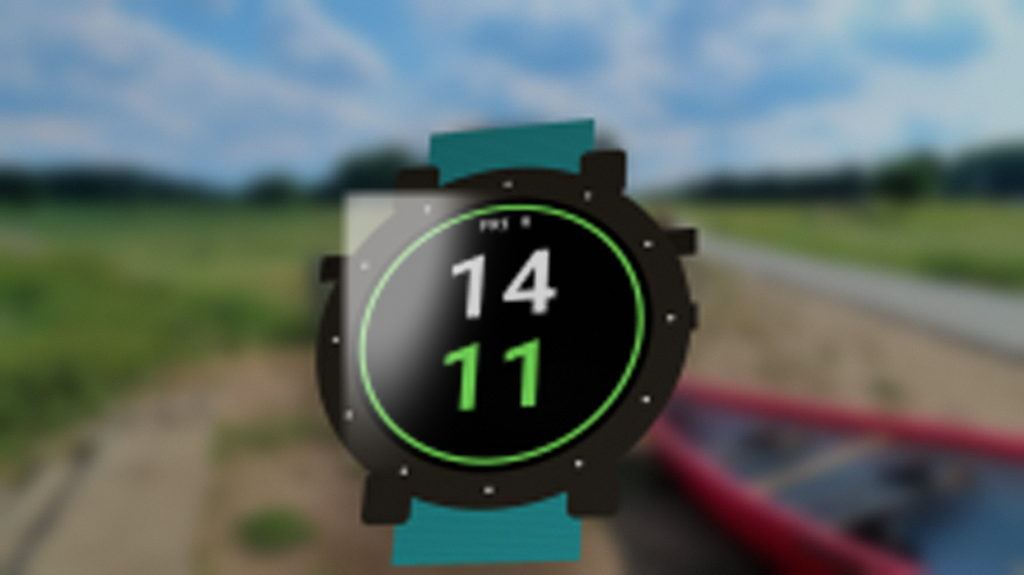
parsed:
14:11
